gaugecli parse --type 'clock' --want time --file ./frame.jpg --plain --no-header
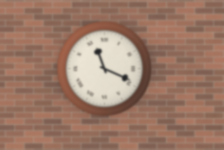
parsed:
11:19
